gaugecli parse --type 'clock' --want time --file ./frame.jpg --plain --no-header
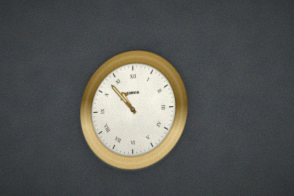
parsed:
10:53
